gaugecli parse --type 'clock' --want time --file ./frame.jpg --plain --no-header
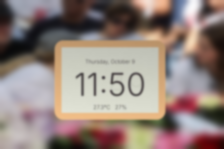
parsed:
11:50
